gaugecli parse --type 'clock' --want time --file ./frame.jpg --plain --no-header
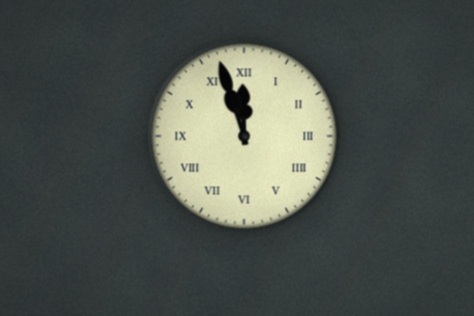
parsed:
11:57
